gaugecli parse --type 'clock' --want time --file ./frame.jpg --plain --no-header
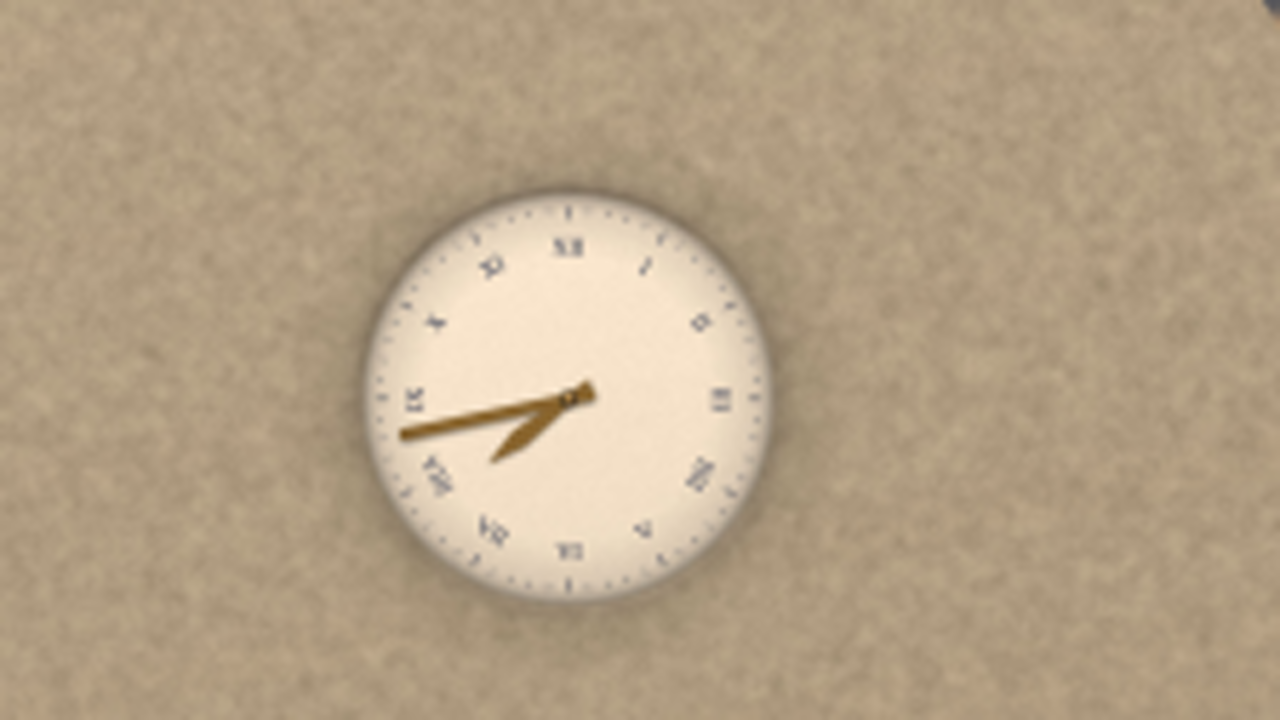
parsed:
7:43
